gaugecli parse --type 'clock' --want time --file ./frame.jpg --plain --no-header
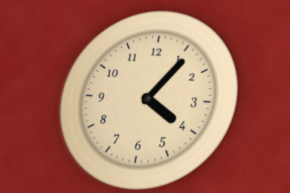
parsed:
4:06
